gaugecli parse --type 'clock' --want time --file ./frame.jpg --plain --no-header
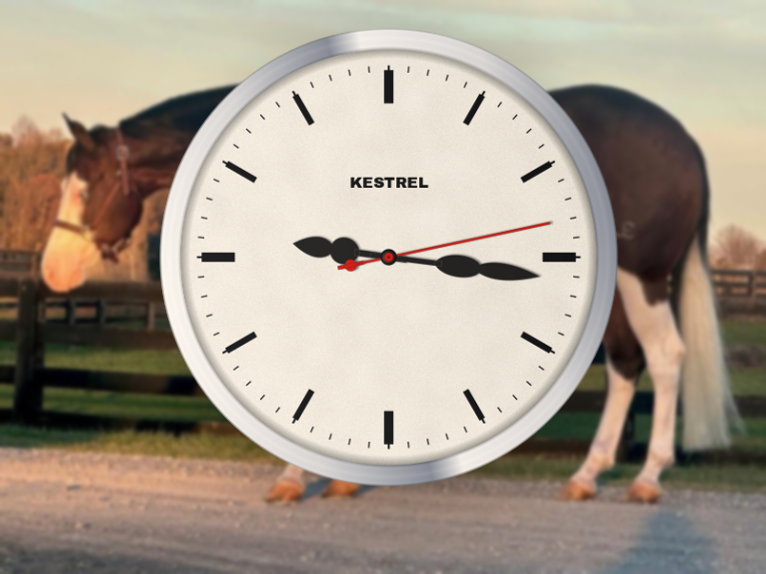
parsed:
9:16:13
